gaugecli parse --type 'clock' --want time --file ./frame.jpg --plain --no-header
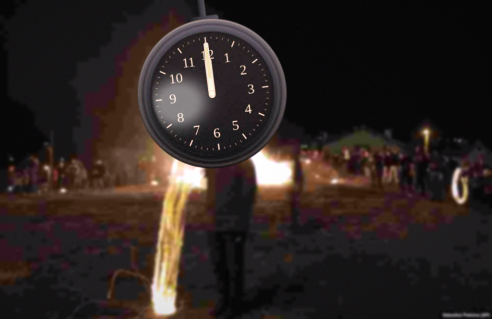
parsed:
12:00
